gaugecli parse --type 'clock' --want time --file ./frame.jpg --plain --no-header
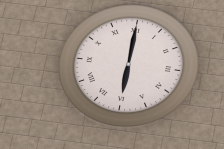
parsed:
6:00
